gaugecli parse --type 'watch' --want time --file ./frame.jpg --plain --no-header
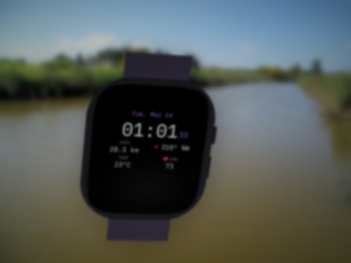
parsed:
1:01
